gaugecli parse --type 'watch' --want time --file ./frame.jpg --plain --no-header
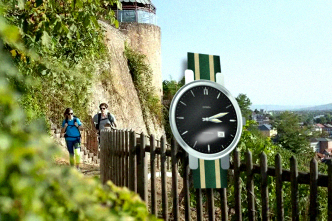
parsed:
3:12
